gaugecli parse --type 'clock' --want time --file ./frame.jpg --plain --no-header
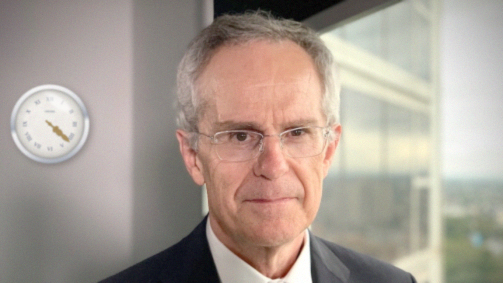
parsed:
4:22
